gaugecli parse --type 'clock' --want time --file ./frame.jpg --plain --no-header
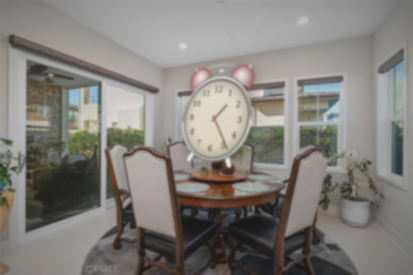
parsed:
1:24
